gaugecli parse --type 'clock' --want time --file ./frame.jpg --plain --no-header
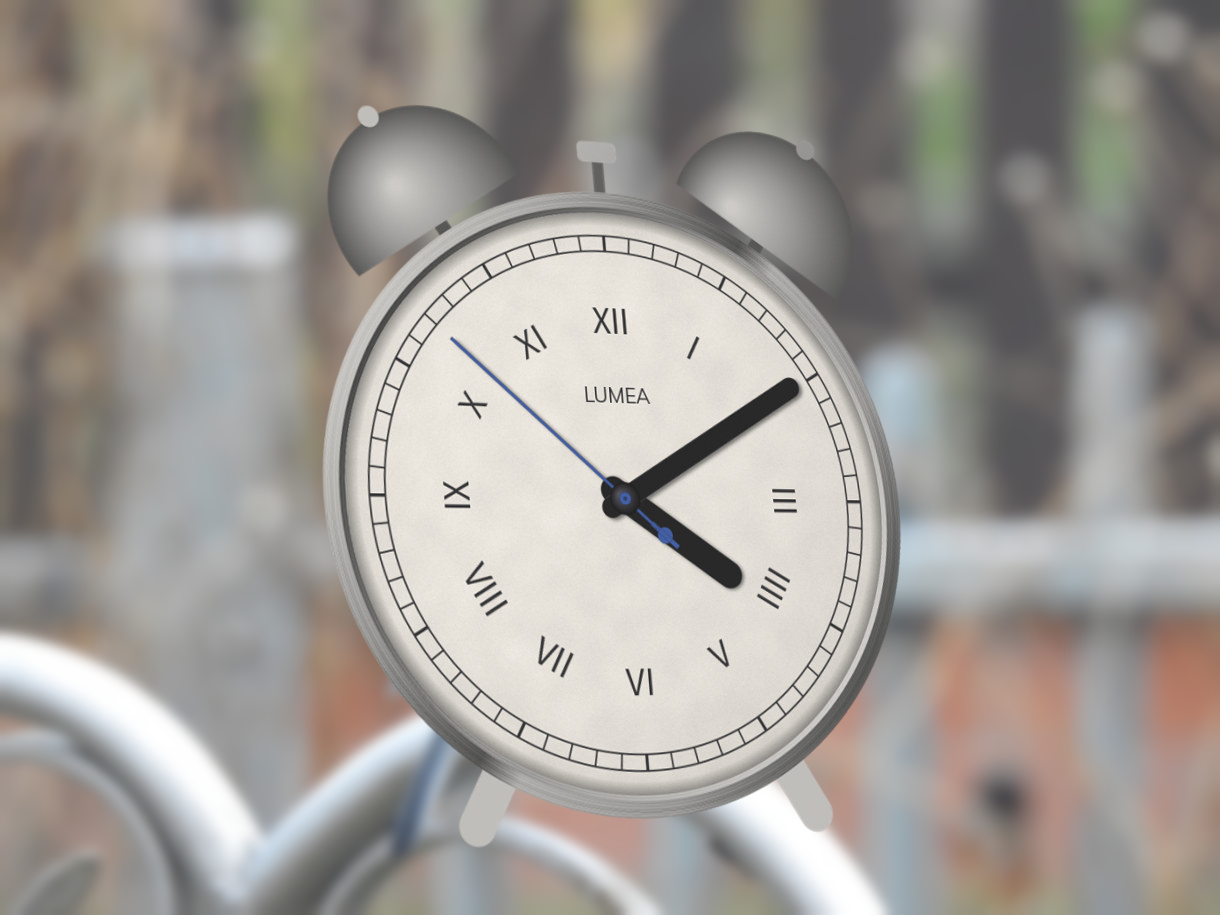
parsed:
4:09:52
